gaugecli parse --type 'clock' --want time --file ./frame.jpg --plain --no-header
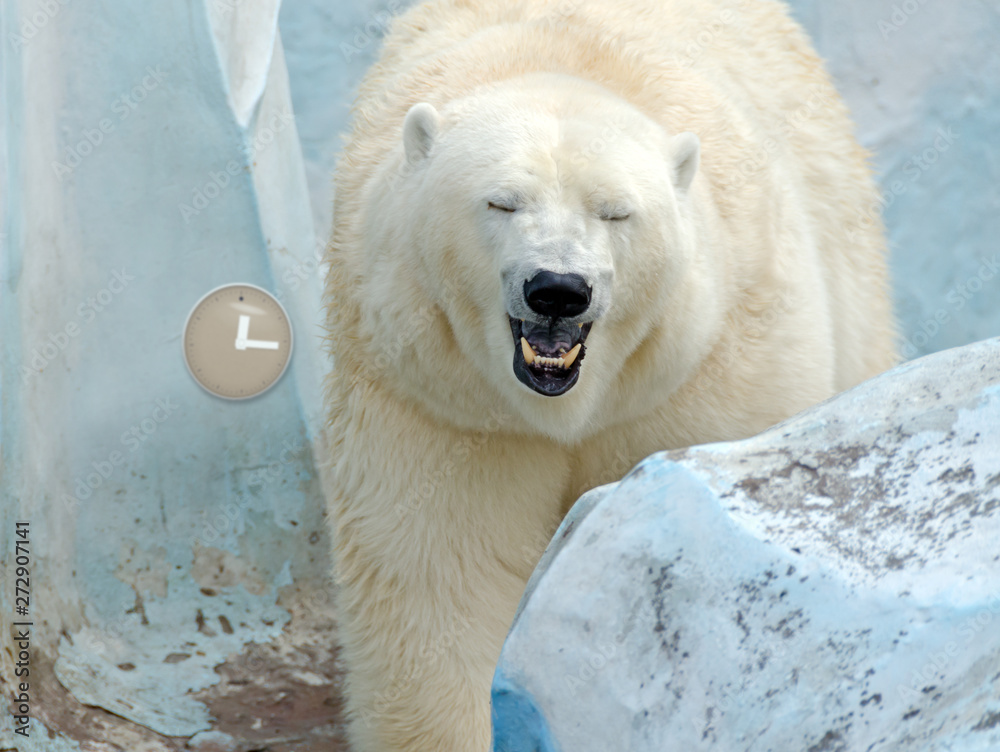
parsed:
12:16
